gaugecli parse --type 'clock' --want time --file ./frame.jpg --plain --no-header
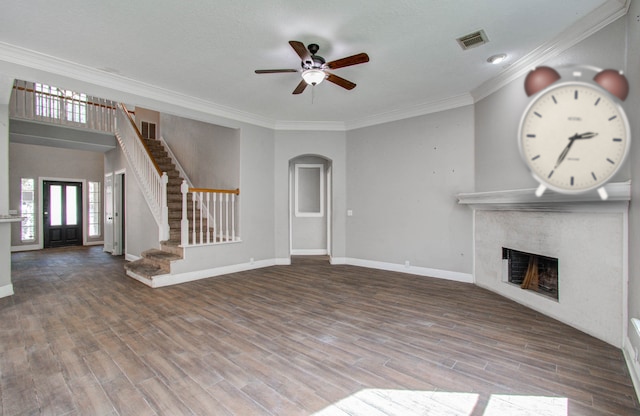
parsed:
2:35
